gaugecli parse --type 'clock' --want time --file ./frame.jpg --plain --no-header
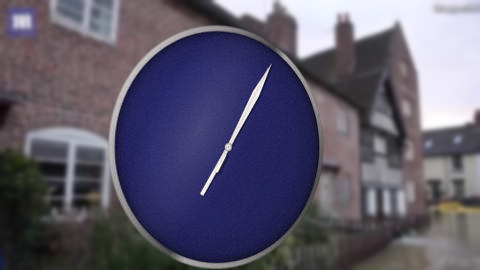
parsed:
7:05:05
